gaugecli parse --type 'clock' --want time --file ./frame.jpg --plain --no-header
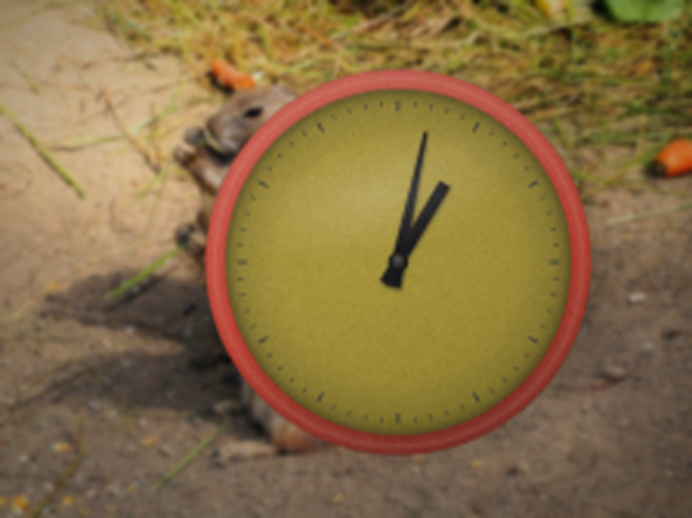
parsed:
1:02
